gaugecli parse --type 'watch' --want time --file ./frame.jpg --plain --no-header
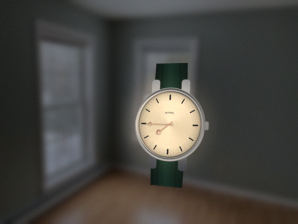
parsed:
7:45
